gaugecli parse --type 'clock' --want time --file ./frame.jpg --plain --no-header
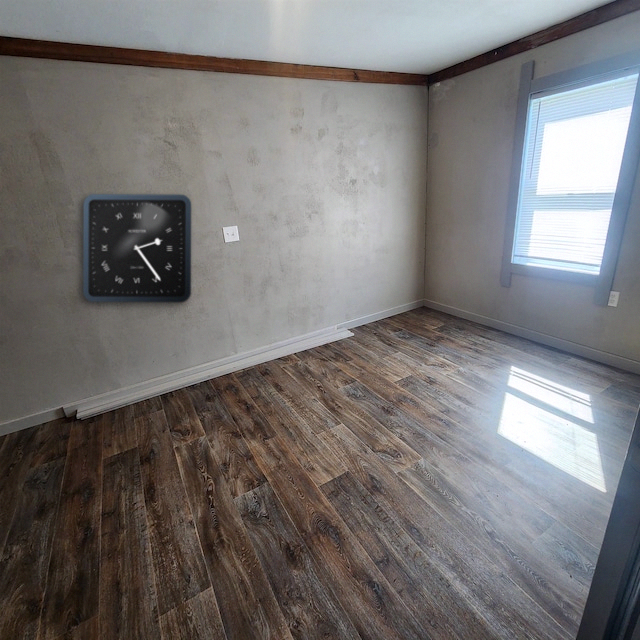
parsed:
2:24
